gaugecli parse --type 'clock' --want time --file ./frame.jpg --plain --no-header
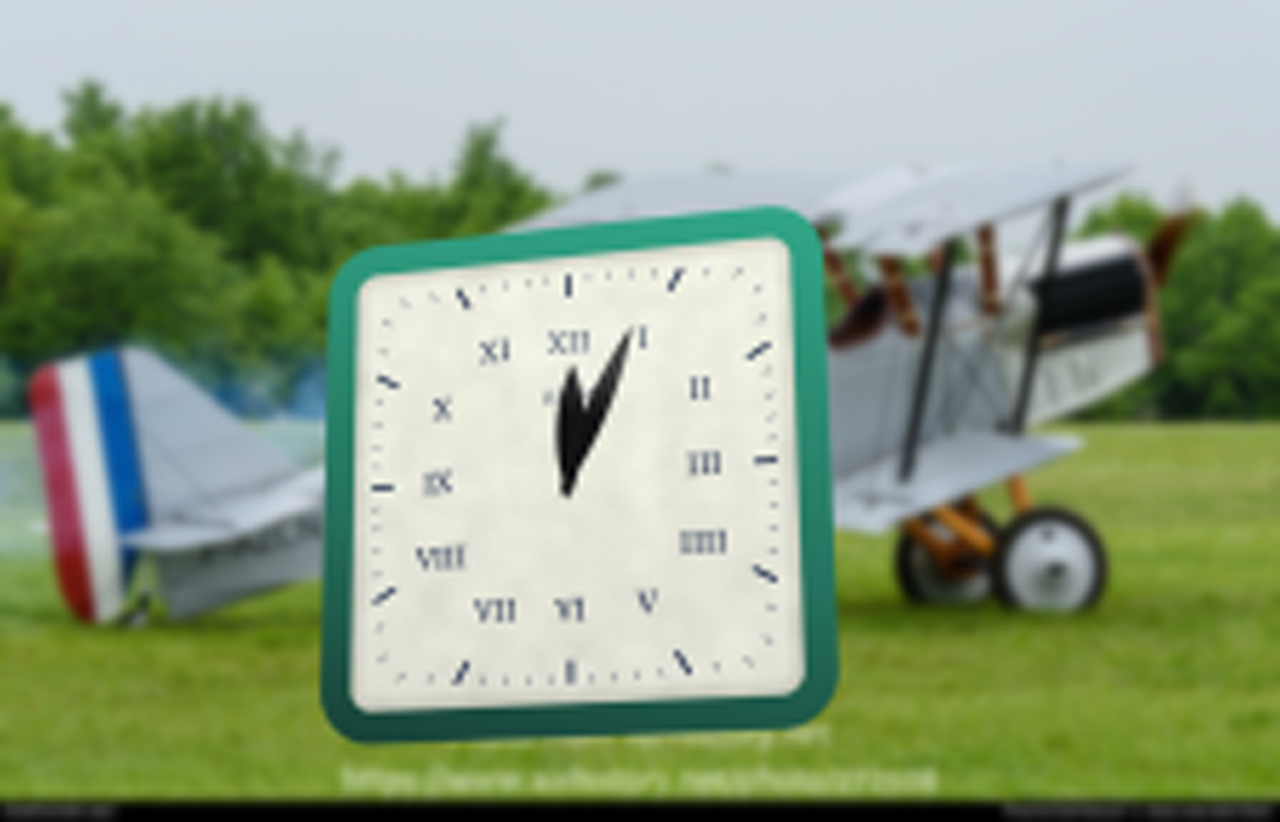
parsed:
12:04
